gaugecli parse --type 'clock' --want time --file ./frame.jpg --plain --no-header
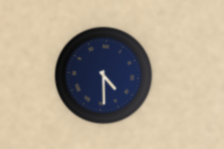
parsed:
4:29
